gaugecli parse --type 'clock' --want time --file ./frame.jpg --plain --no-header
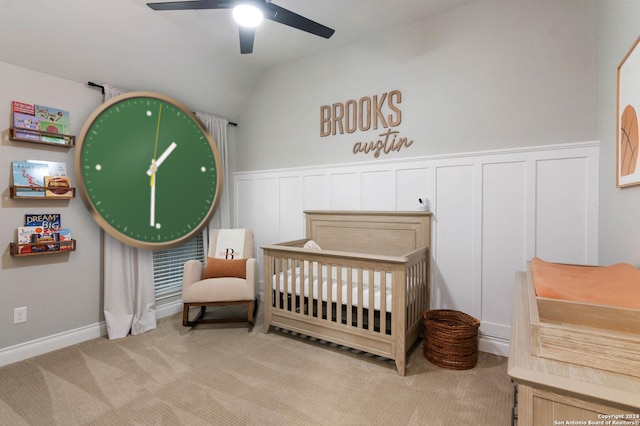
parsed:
1:31:02
